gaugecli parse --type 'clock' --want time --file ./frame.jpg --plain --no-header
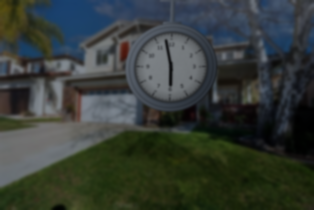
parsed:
5:58
